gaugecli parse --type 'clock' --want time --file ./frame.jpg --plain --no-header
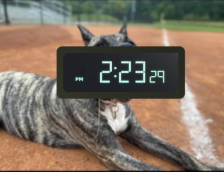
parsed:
2:23:29
